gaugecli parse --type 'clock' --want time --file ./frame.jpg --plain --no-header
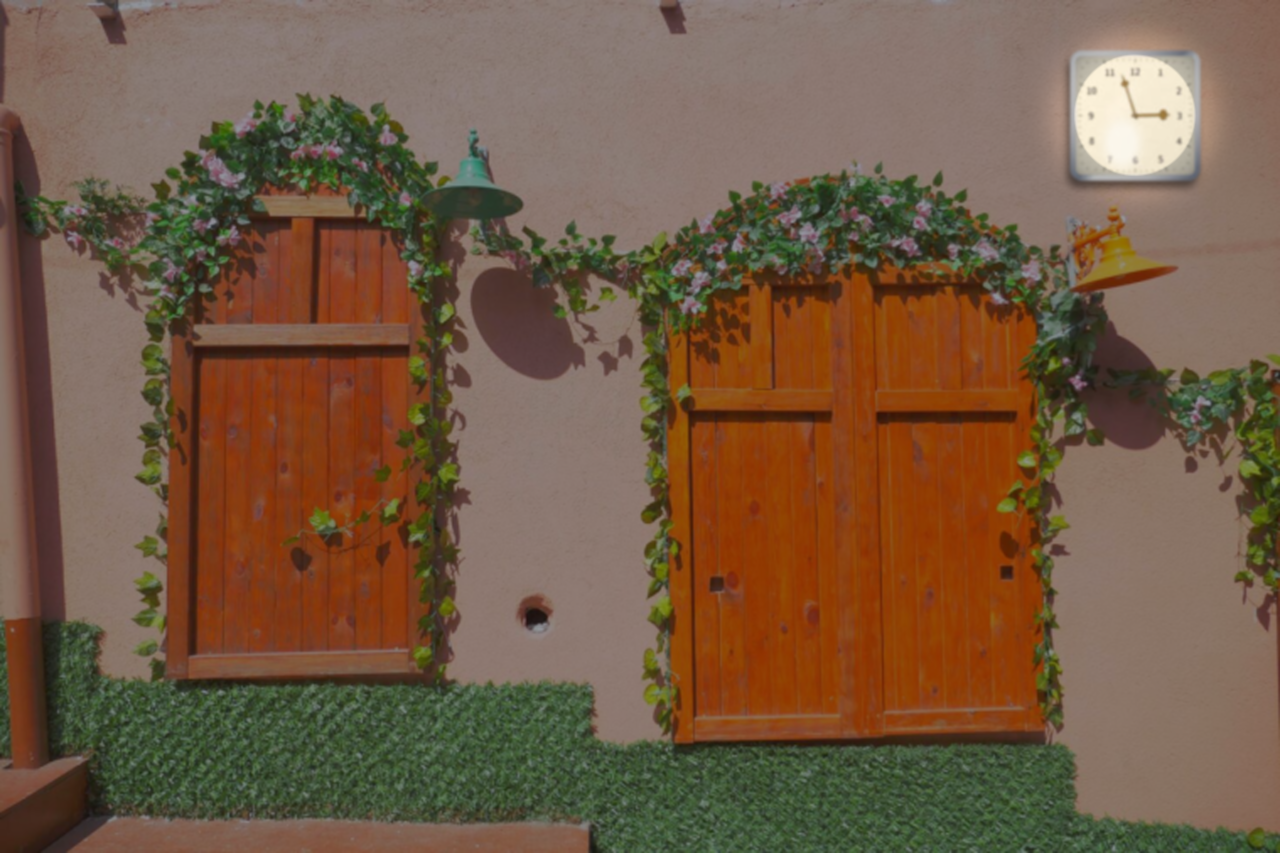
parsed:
2:57
